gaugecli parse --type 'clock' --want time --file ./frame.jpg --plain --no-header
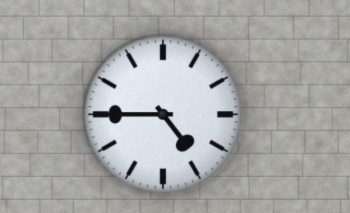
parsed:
4:45
